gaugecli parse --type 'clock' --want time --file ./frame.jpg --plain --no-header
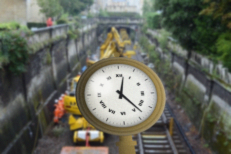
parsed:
12:23
